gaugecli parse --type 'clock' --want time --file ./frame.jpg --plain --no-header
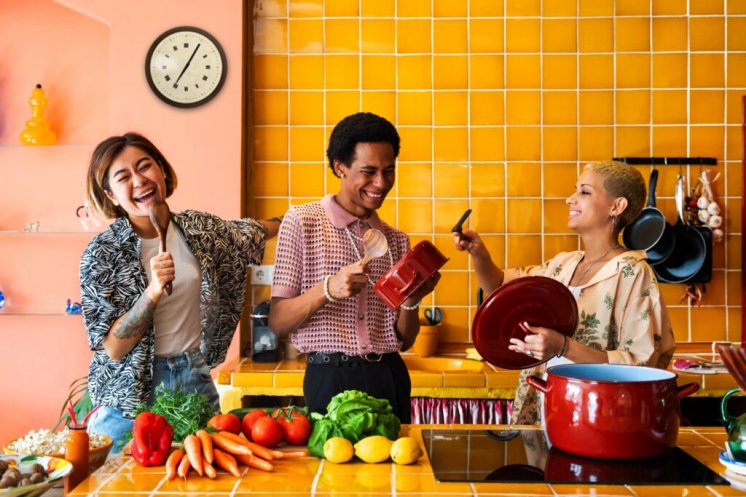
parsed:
7:05
